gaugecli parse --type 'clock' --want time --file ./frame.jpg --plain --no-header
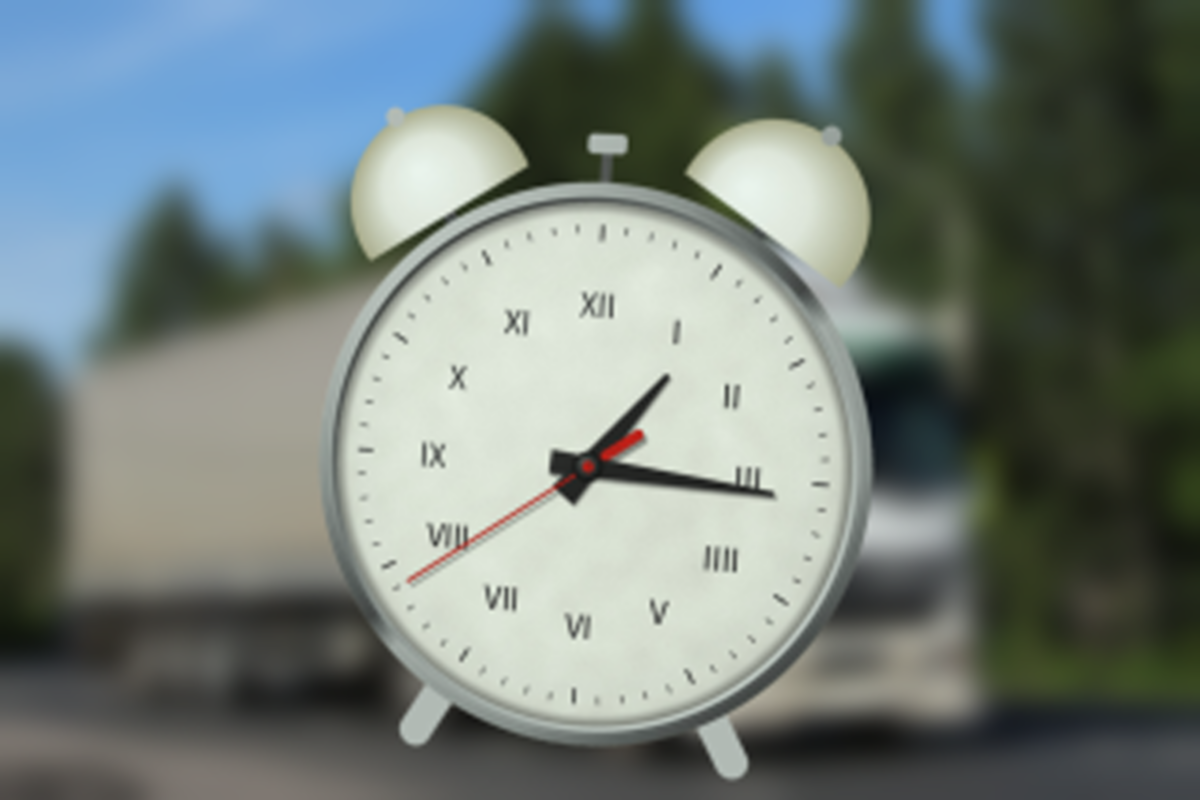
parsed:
1:15:39
